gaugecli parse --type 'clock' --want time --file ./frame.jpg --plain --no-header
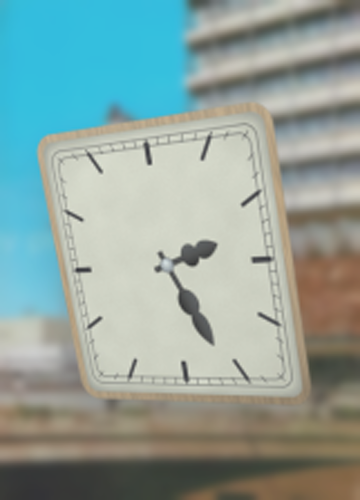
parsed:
2:26
